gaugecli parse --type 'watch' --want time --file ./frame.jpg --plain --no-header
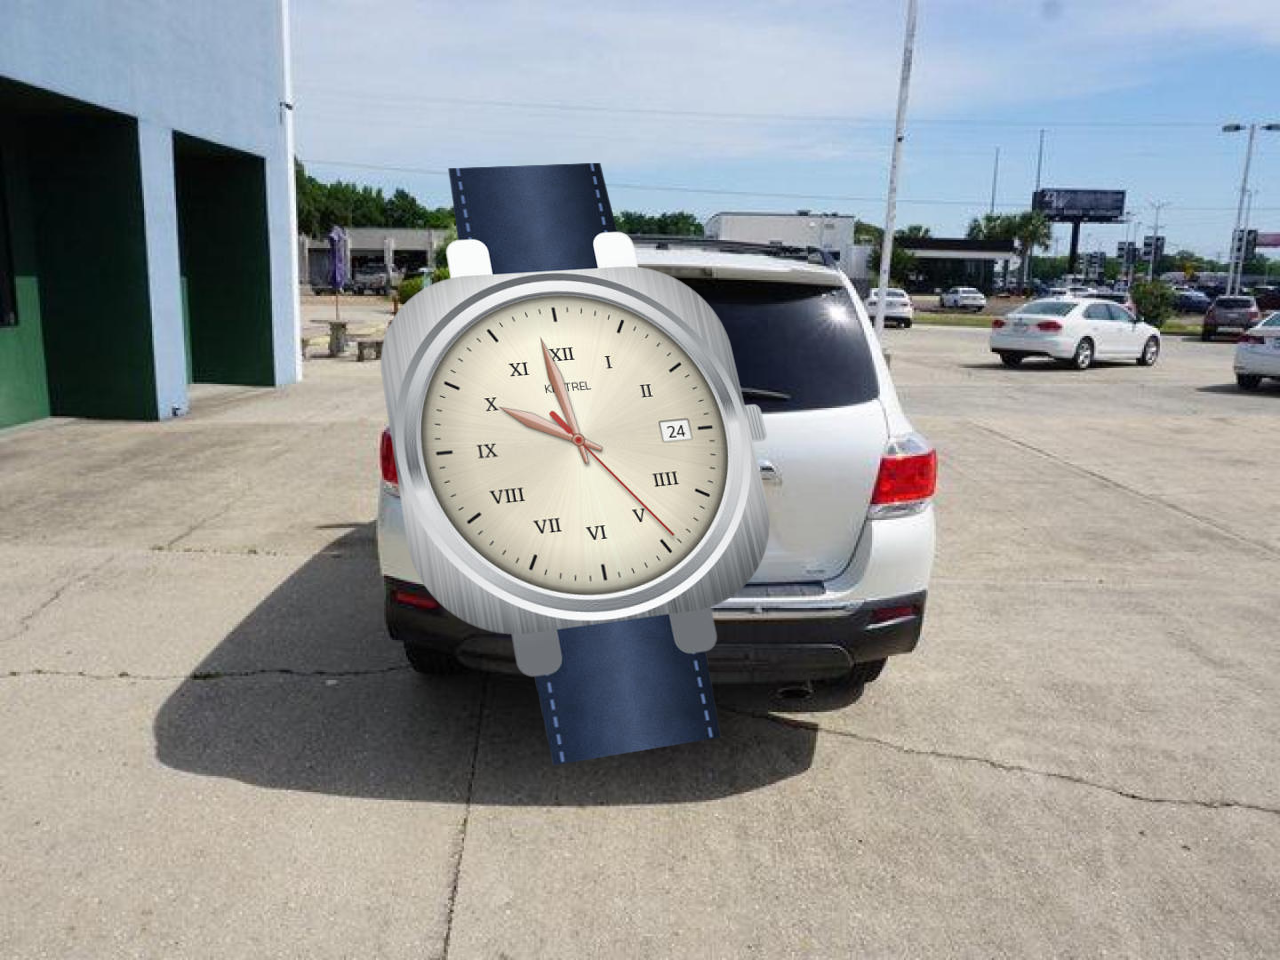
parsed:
9:58:24
